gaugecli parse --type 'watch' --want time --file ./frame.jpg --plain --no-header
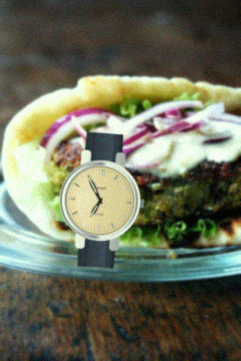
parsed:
6:55
